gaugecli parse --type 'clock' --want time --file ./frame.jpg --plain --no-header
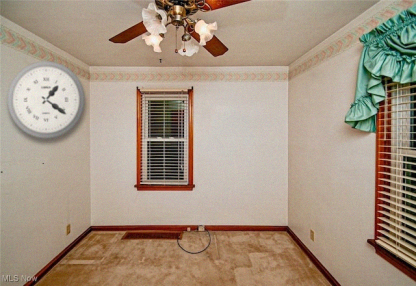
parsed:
1:21
